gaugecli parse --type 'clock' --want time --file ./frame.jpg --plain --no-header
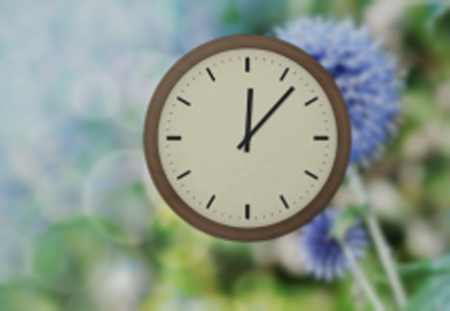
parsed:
12:07
